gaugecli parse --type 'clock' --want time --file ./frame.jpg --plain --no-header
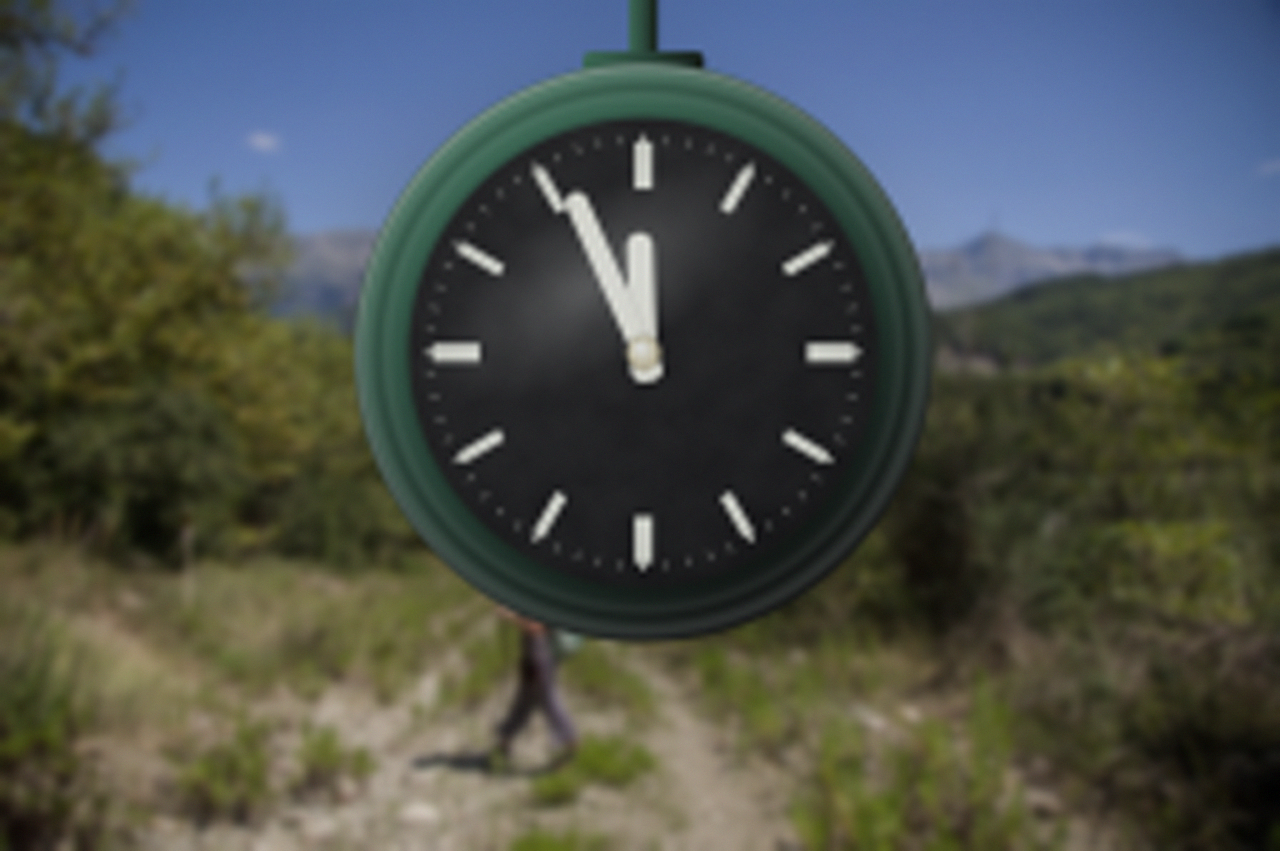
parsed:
11:56
